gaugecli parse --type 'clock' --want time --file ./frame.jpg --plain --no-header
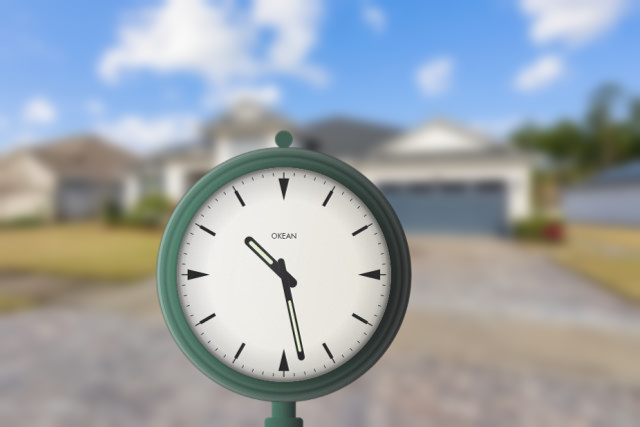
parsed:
10:28
